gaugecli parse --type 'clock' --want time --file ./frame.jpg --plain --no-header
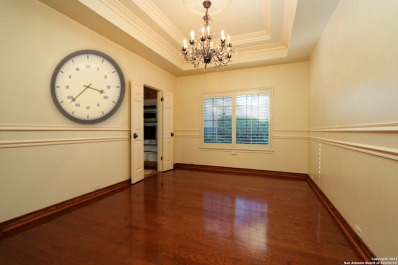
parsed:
3:38
